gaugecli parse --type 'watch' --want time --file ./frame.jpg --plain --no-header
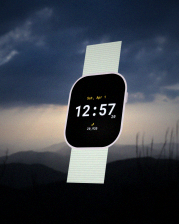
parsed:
12:57
